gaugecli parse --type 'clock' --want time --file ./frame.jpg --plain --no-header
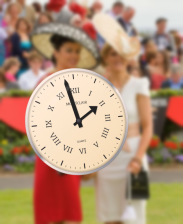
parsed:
1:58
